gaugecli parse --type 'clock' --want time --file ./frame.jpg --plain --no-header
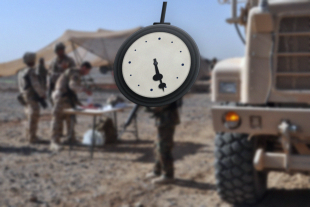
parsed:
5:26
